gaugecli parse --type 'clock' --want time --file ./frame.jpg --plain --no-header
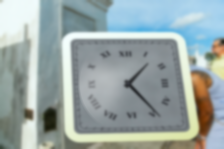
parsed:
1:24
